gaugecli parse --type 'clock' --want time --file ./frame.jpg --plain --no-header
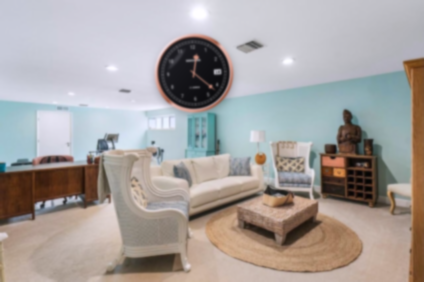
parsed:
12:22
